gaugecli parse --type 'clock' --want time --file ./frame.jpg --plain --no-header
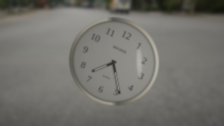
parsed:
7:24
